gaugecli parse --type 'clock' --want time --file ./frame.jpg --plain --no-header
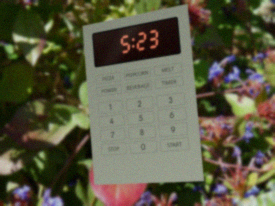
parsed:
5:23
